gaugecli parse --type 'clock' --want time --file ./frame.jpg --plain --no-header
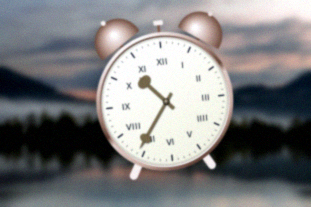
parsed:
10:36
